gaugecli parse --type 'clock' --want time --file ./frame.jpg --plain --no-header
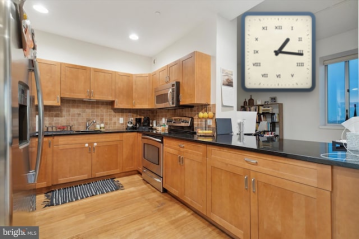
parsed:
1:16
